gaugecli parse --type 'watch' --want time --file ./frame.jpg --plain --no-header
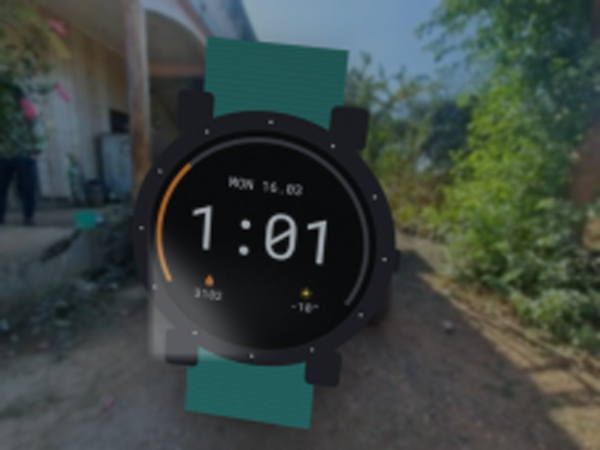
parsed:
1:01
